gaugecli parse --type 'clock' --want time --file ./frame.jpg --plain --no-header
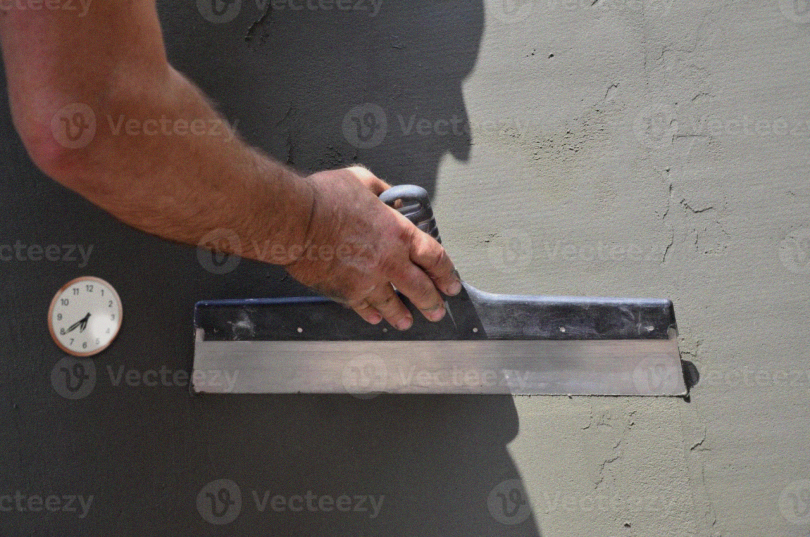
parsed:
6:39
